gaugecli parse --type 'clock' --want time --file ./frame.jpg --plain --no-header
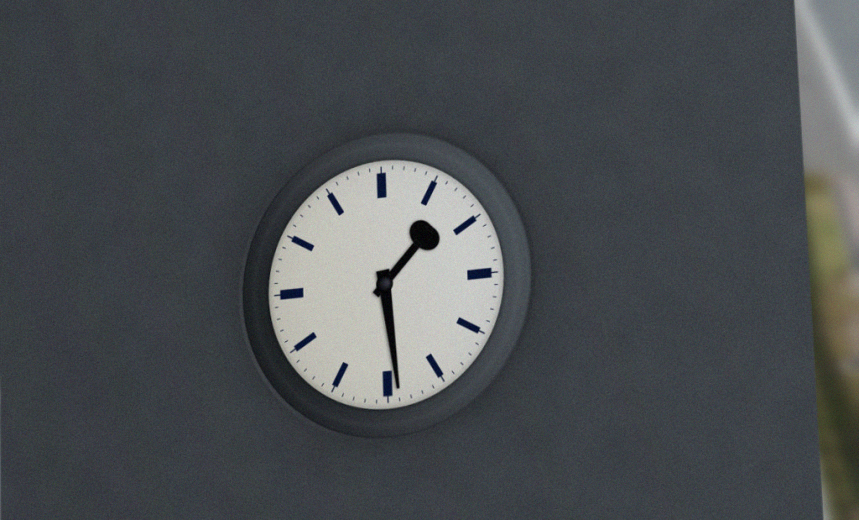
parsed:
1:29
